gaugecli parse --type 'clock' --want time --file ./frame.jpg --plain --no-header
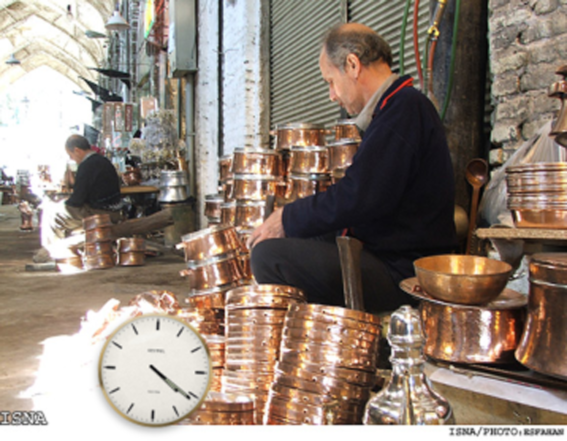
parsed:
4:21
